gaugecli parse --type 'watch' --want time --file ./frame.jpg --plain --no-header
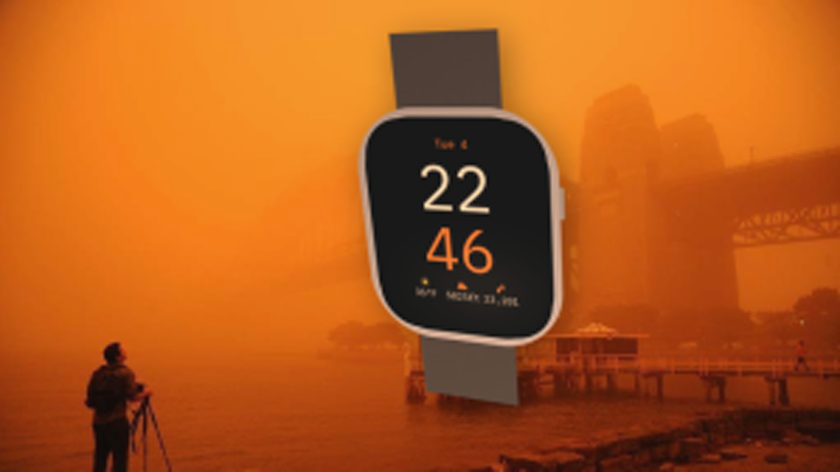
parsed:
22:46
